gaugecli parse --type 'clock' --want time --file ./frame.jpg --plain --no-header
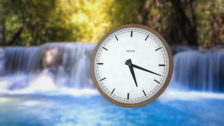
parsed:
5:18
